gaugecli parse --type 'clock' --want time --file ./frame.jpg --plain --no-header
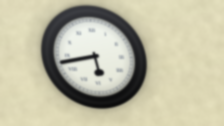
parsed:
5:43
